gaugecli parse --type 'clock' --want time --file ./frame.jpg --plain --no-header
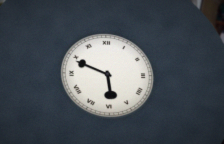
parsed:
5:49
